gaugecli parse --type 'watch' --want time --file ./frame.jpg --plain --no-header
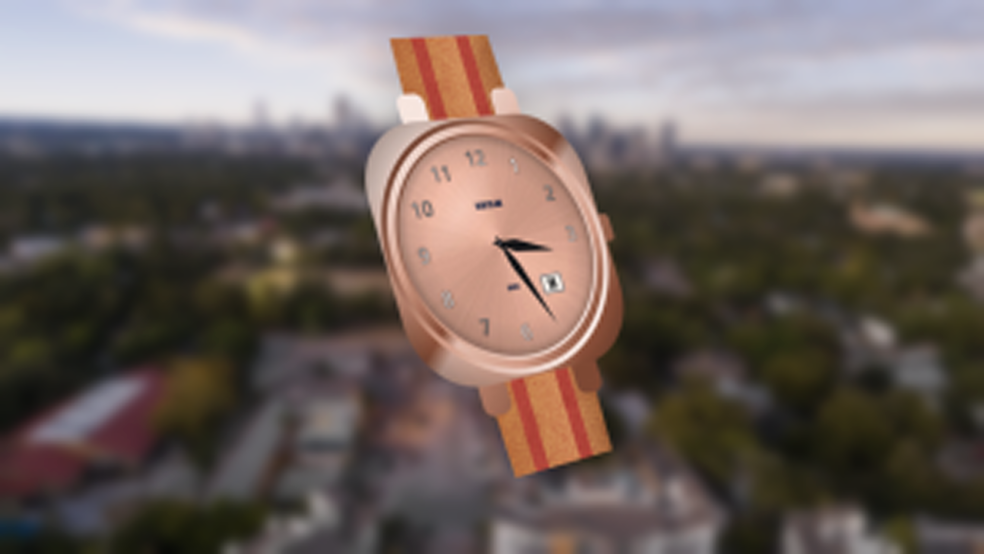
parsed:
3:26
